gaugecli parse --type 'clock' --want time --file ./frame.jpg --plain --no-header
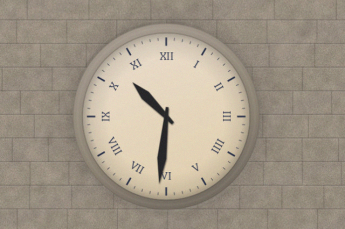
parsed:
10:31
